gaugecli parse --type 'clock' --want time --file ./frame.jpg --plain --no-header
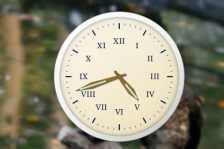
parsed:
4:42
